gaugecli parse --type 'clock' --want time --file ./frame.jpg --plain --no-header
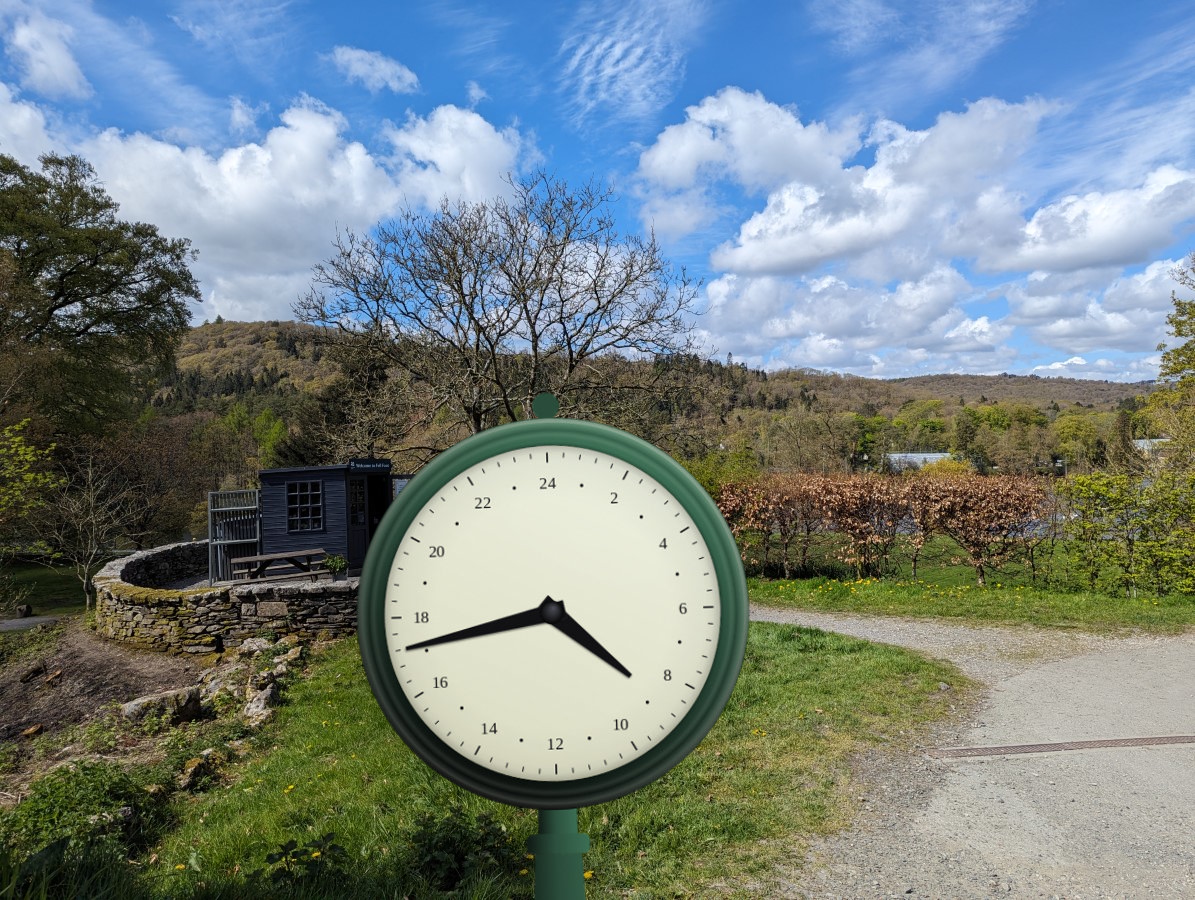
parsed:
8:43
